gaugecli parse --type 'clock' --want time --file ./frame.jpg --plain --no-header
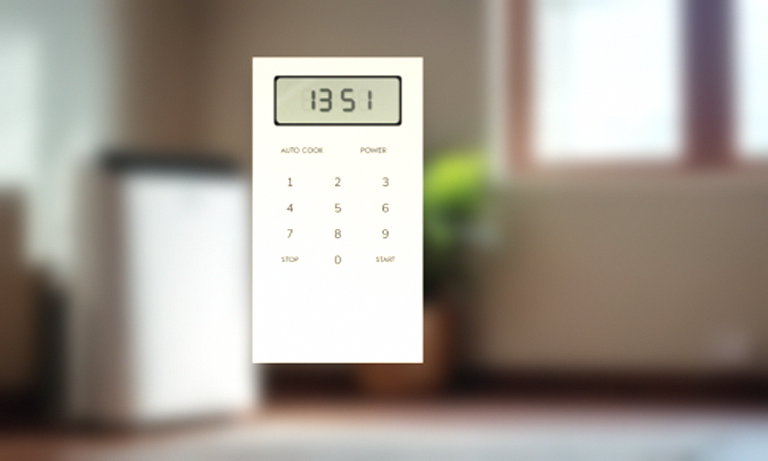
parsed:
13:51
